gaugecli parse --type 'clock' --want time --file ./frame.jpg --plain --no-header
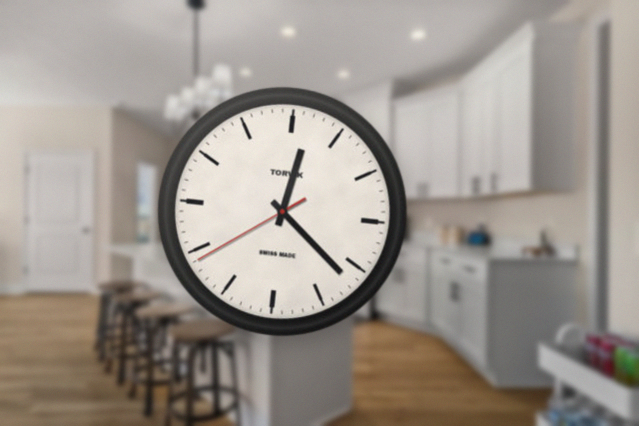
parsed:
12:21:39
